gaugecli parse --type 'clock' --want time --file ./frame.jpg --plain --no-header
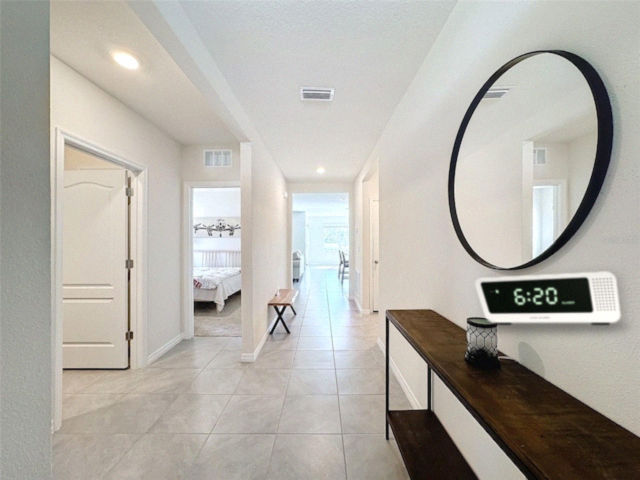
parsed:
6:20
